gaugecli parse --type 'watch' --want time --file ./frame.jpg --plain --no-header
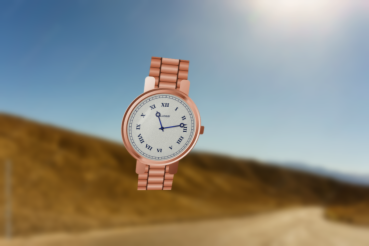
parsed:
11:13
